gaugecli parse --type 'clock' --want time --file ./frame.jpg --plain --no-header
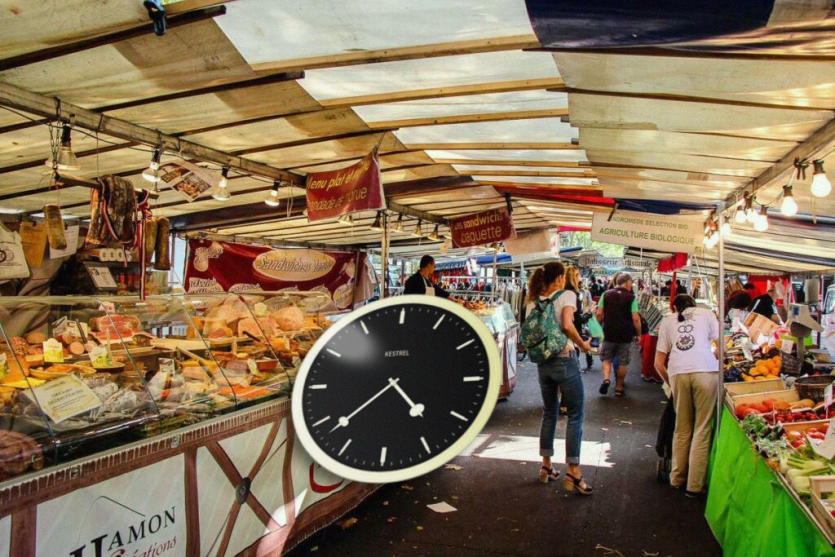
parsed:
4:38
